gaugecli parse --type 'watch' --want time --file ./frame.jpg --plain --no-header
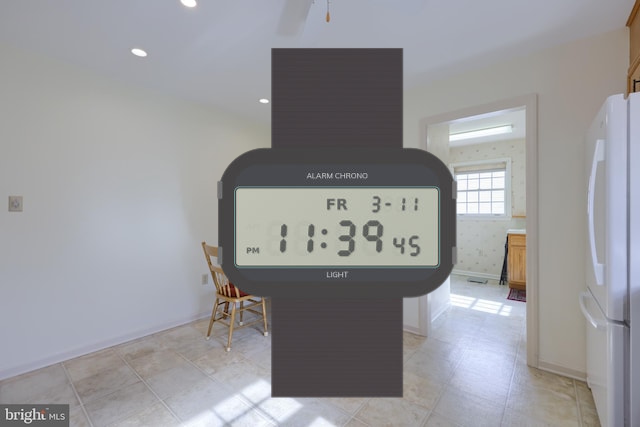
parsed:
11:39:45
